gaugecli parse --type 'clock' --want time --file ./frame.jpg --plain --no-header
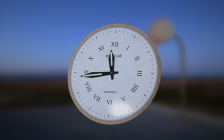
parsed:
11:44
